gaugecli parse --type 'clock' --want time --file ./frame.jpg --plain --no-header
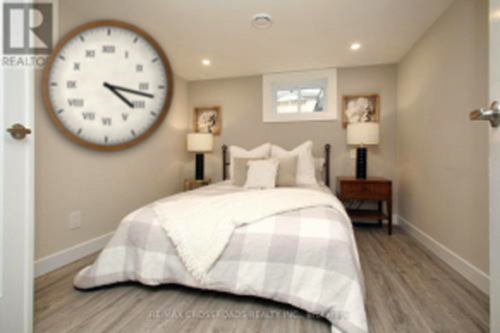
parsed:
4:17
